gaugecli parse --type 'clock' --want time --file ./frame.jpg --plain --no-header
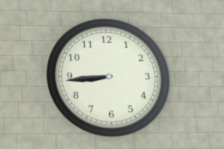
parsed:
8:44
